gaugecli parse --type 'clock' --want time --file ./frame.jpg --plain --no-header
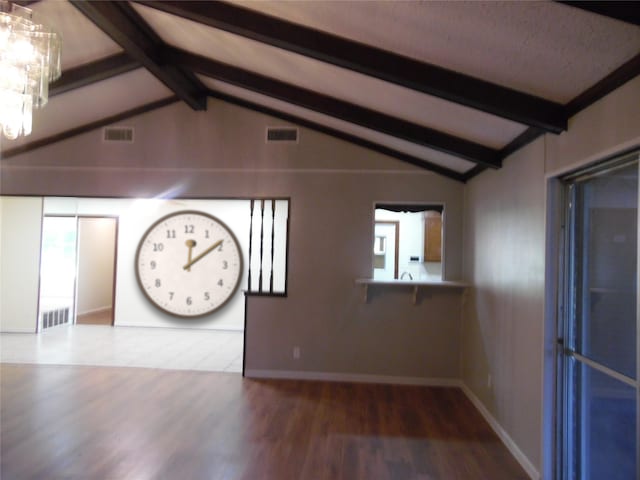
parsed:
12:09
